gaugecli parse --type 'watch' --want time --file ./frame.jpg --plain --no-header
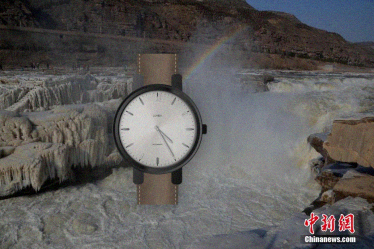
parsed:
4:25
